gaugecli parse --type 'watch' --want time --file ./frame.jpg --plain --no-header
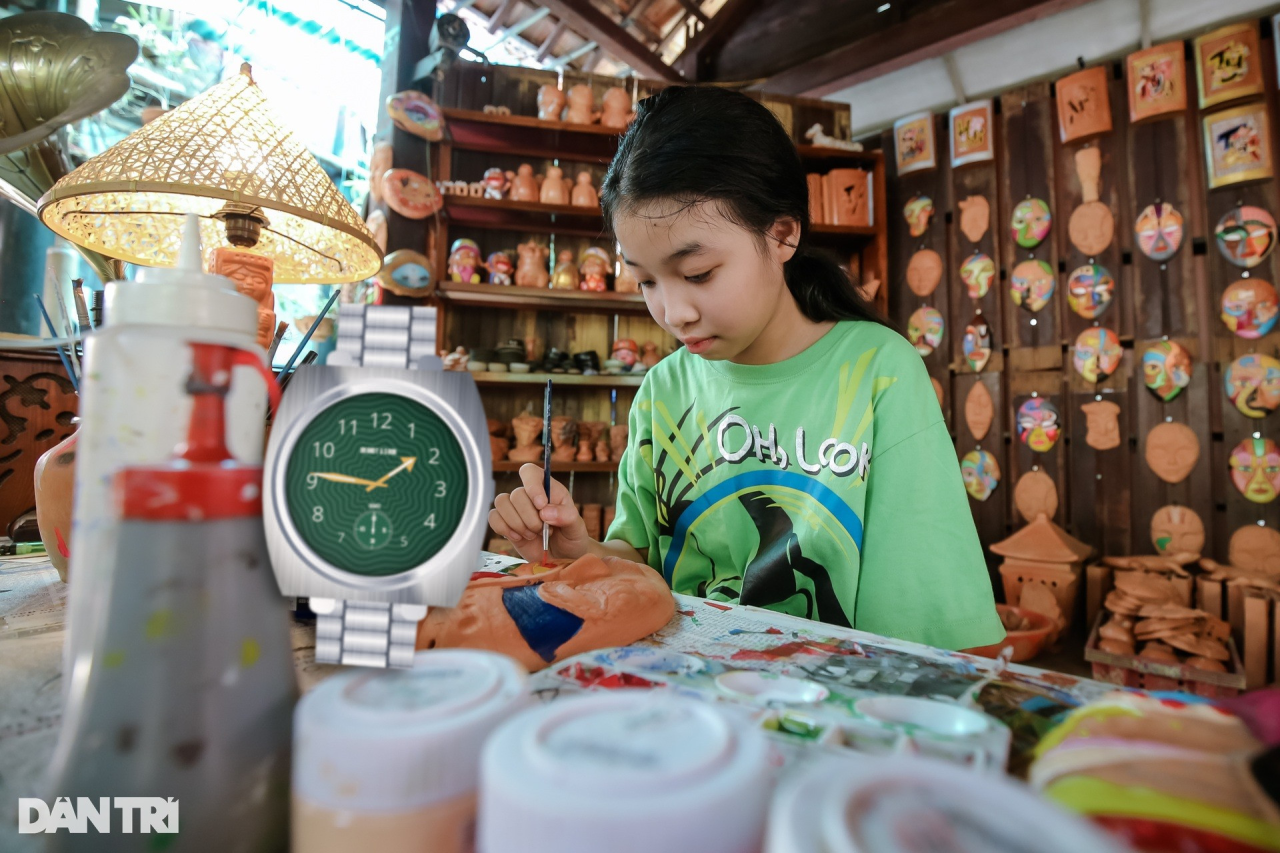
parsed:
1:46
